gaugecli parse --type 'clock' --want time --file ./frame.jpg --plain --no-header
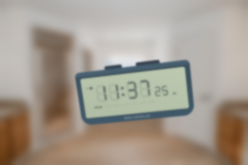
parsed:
11:37
